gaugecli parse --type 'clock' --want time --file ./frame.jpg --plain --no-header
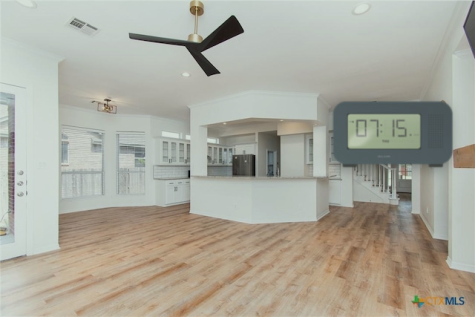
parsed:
7:15
